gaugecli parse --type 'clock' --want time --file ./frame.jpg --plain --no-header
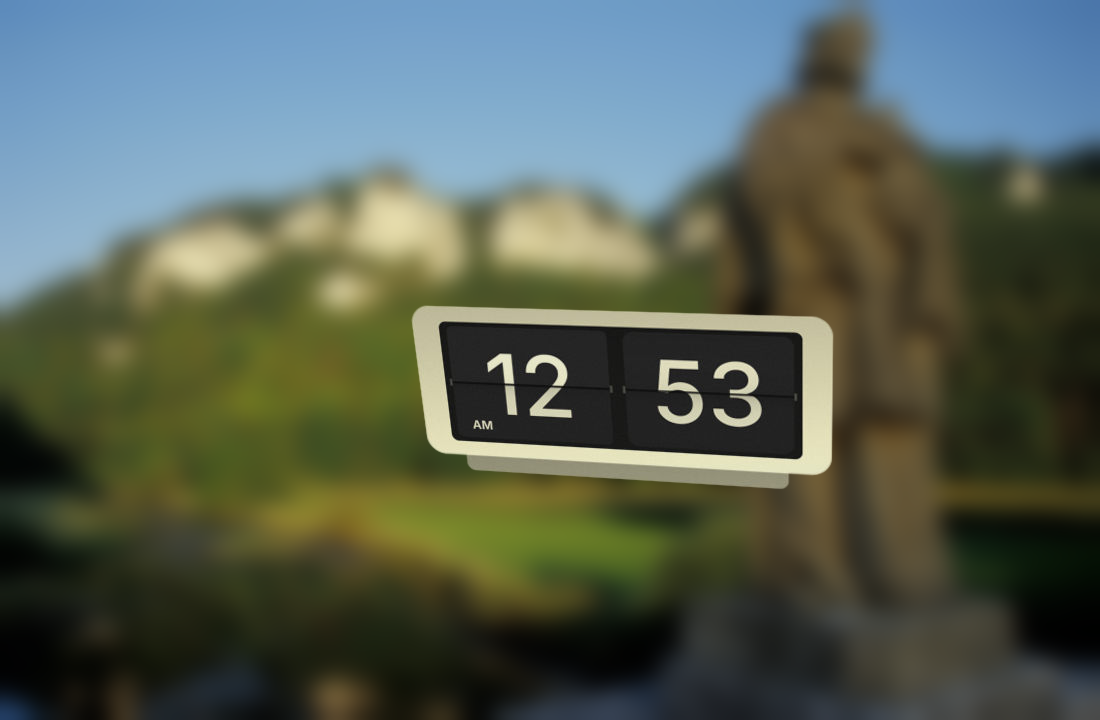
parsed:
12:53
